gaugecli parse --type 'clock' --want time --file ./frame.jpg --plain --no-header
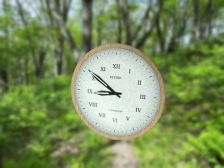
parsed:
8:51
